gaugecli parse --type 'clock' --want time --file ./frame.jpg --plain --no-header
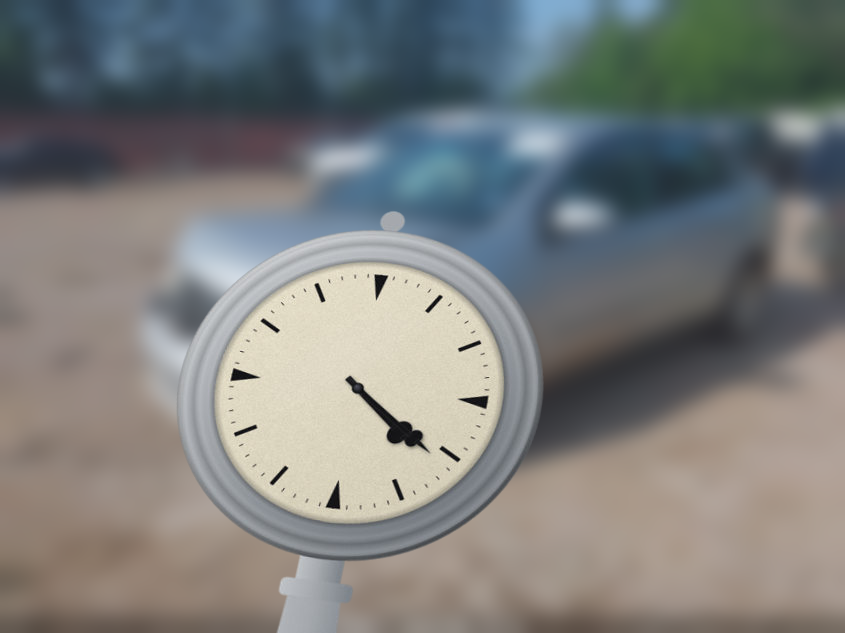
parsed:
4:21
